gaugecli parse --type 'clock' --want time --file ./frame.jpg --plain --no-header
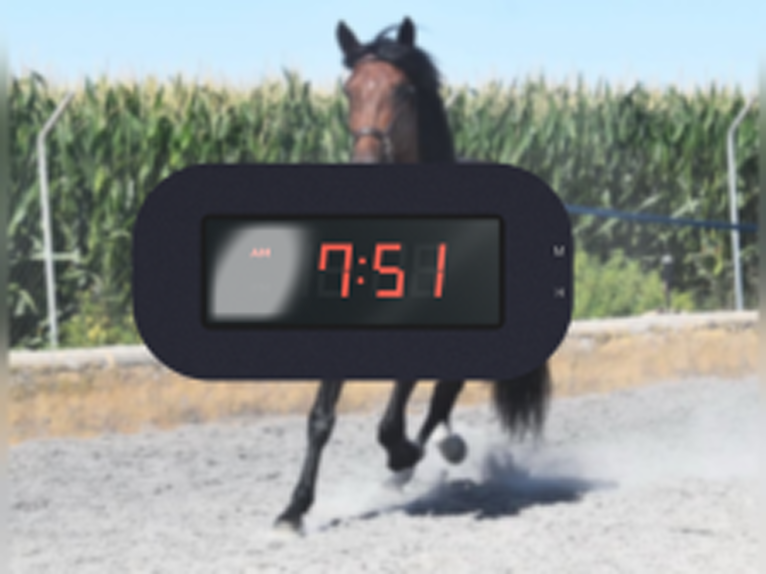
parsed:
7:51
